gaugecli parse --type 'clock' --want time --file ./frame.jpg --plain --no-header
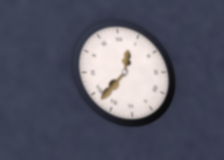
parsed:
12:38
